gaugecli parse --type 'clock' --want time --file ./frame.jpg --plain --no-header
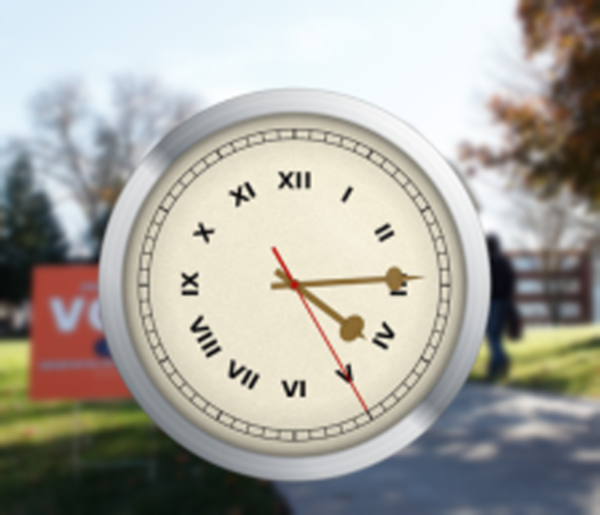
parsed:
4:14:25
